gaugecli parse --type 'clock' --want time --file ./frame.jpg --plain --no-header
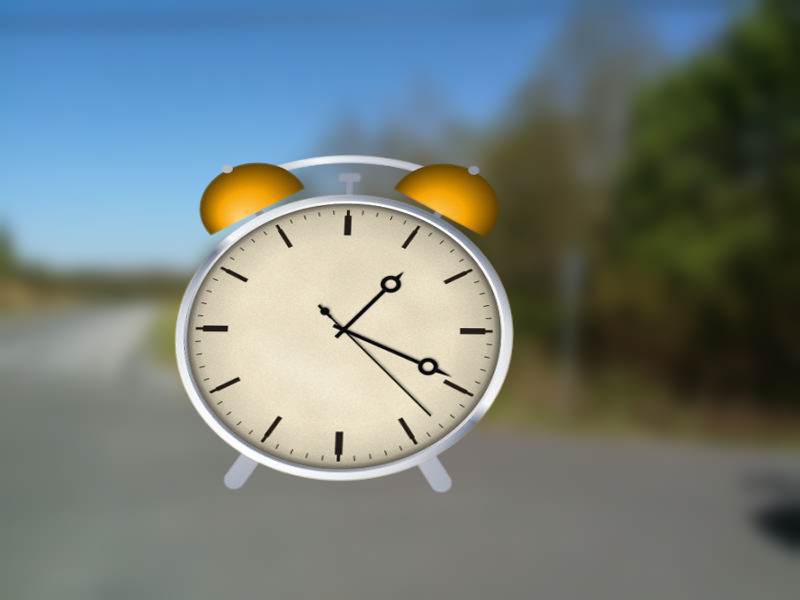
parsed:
1:19:23
